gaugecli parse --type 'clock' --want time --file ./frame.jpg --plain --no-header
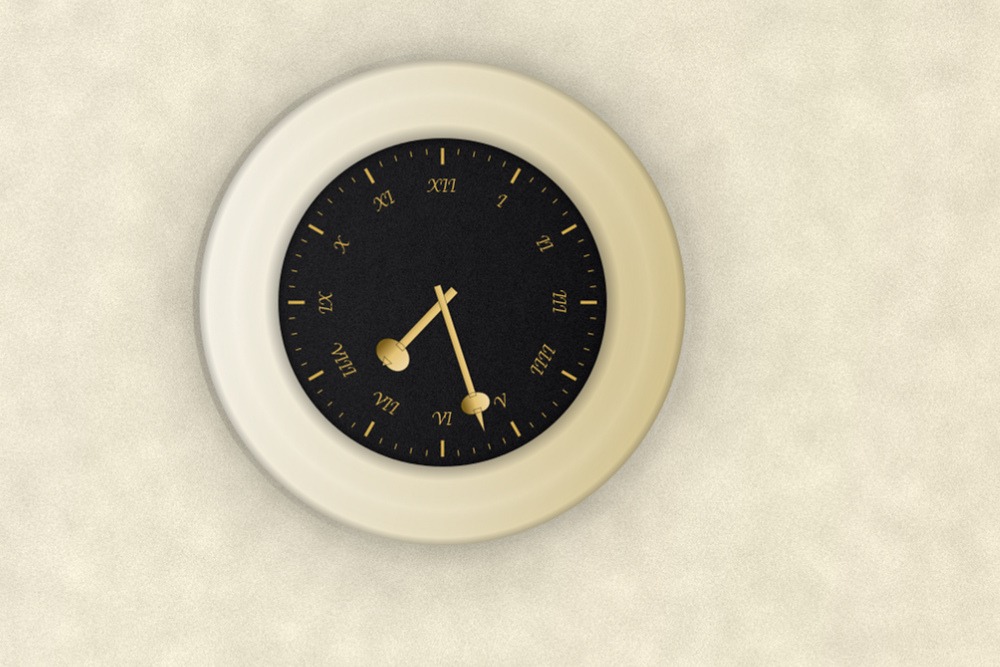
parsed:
7:27
